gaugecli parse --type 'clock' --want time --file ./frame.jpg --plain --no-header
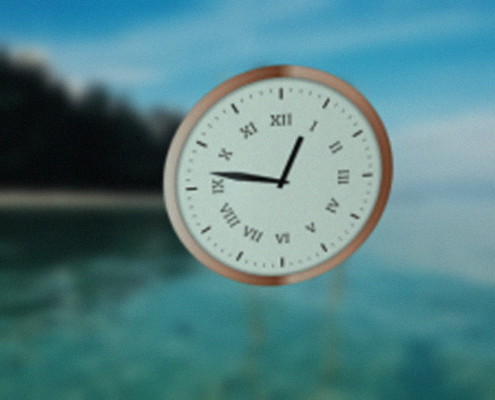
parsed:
12:47
